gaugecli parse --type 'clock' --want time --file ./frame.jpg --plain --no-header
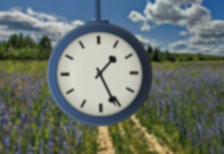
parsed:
1:26
